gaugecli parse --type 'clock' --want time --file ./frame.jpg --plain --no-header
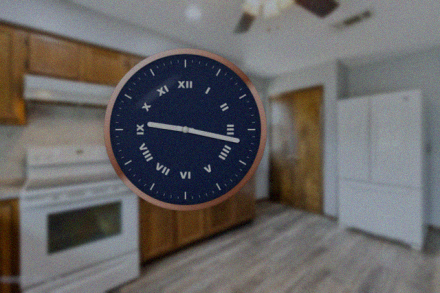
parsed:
9:17
